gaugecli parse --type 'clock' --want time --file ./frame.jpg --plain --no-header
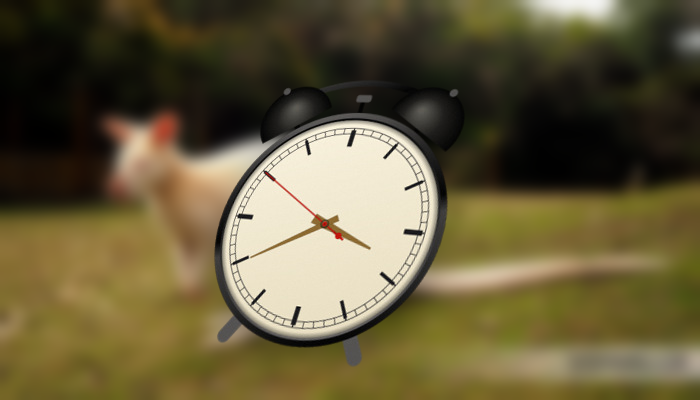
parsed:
3:39:50
